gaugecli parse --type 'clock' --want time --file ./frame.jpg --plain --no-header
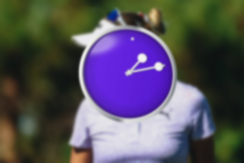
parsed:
1:12
